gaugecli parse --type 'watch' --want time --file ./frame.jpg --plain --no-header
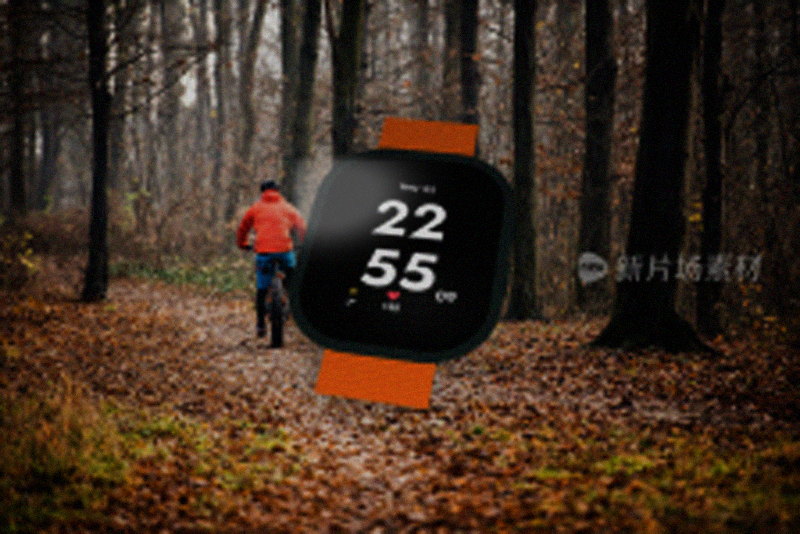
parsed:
22:55
